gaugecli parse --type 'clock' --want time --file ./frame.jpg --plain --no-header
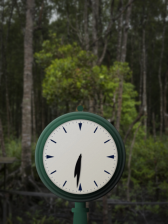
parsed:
6:31
